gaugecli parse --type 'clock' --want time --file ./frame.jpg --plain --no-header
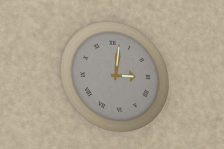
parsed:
3:02
